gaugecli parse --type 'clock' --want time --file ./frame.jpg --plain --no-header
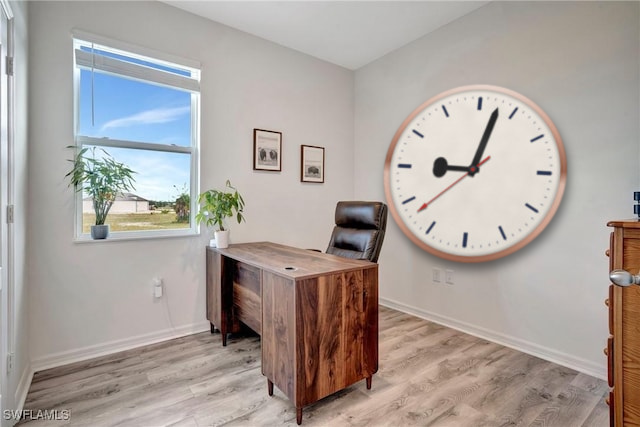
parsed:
9:02:38
